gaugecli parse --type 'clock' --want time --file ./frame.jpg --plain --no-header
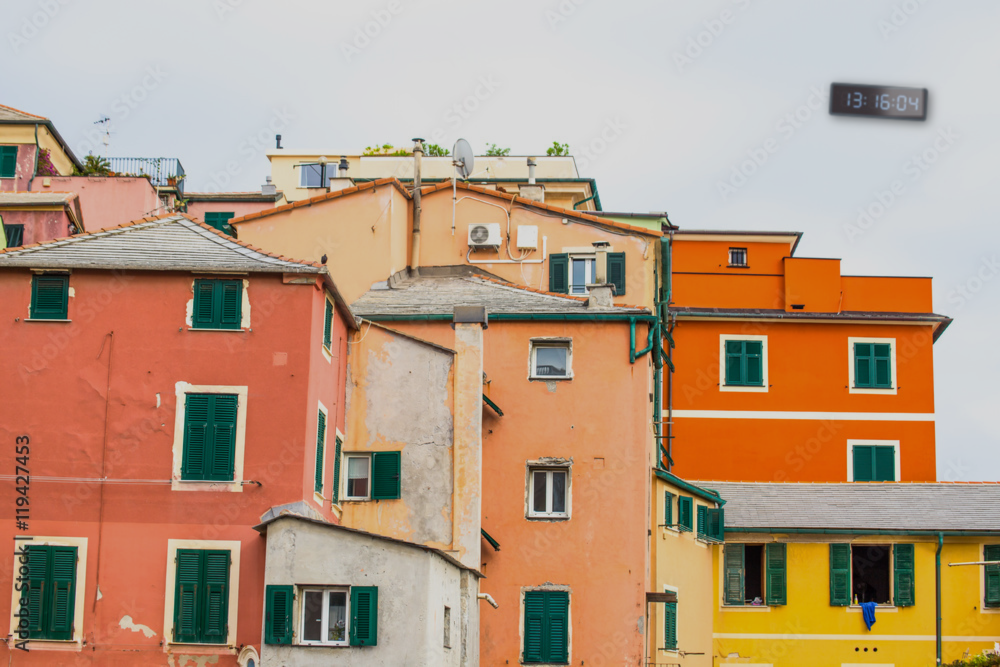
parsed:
13:16:04
